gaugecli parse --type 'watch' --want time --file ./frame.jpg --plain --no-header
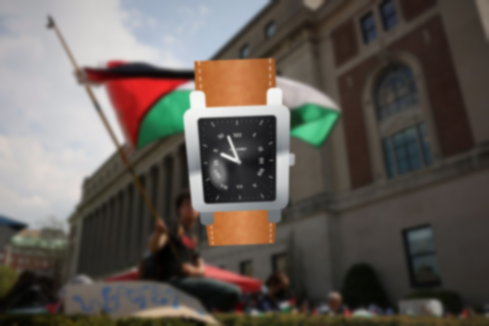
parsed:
9:57
